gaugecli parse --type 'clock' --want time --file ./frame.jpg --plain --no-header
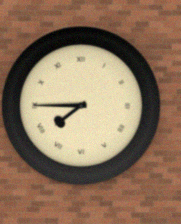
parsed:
7:45
